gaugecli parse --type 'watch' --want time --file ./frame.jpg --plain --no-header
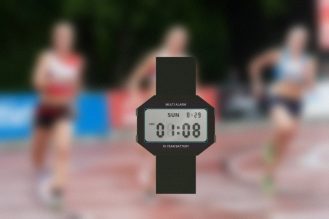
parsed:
1:08
